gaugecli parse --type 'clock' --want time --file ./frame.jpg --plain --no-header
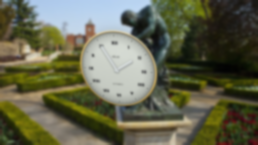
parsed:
1:55
